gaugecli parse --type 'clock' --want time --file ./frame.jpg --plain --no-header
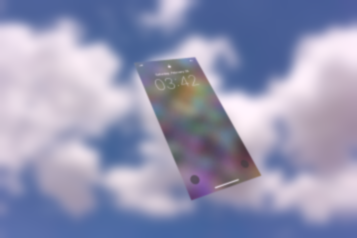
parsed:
3:42
